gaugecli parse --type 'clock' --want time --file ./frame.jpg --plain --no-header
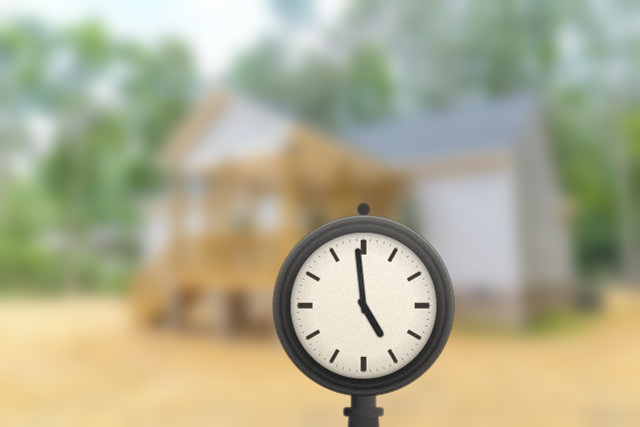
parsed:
4:59
